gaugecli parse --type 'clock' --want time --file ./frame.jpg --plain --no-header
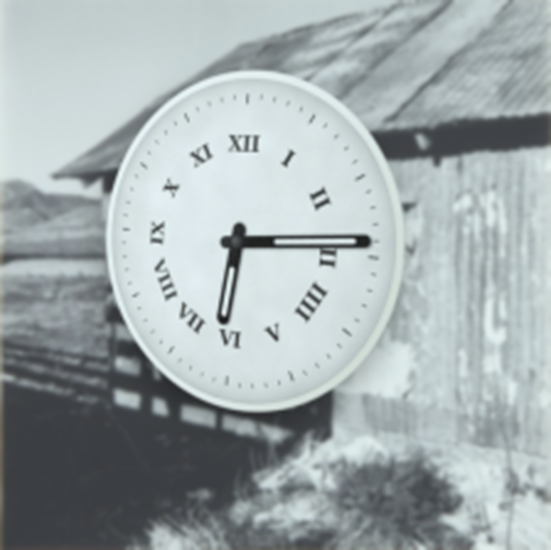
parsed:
6:14
